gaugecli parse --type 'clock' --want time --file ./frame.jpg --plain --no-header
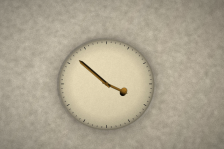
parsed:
3:52
